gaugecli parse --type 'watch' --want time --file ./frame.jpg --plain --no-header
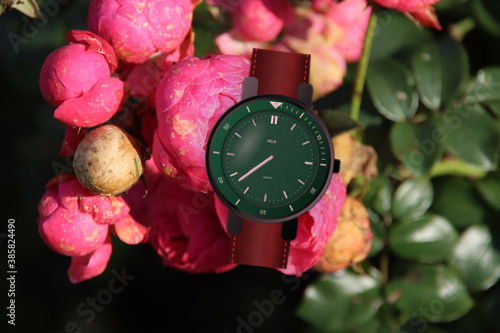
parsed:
7:38
